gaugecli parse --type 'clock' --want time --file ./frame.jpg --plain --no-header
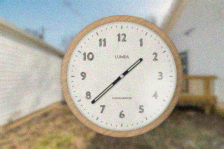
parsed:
1:38
